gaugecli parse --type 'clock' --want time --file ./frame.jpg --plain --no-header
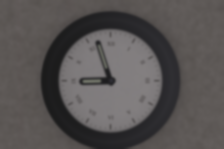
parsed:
8:57
